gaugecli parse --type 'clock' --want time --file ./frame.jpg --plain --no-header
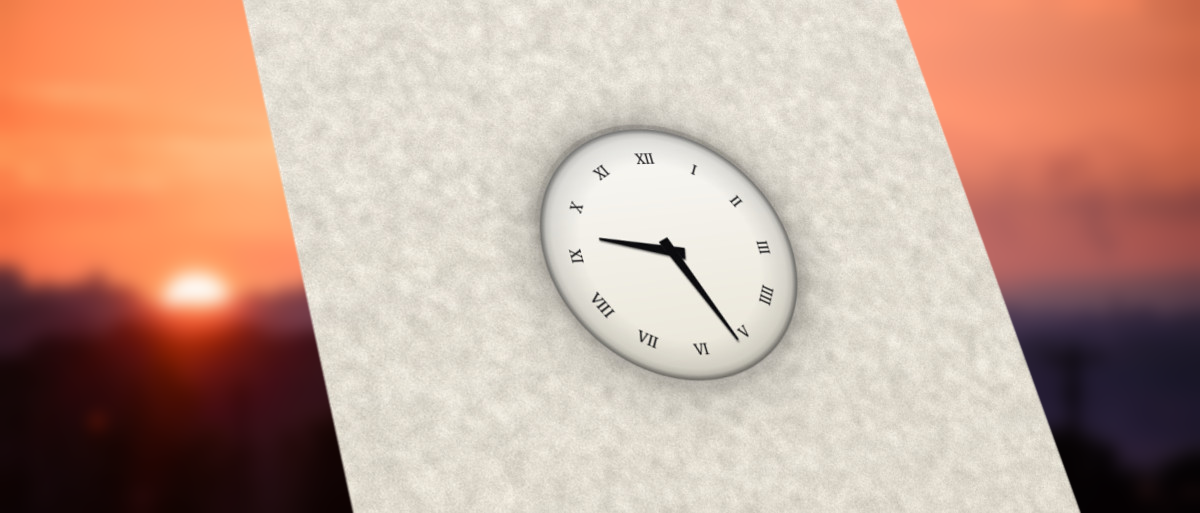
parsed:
9:26
